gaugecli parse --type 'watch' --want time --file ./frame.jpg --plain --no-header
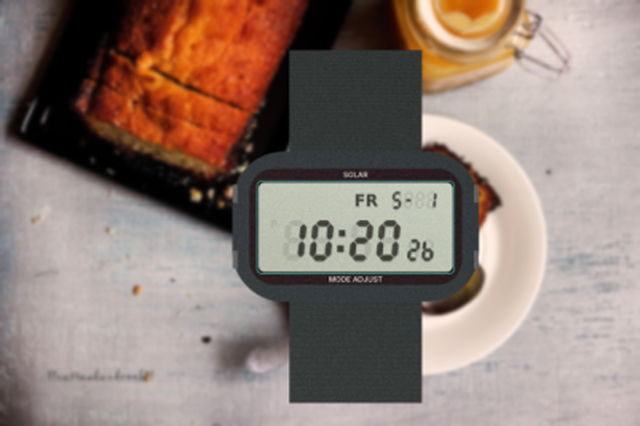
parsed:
10:20:26
